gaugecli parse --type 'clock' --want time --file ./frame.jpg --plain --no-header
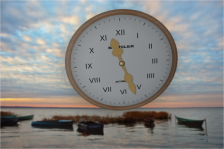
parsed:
11:27
